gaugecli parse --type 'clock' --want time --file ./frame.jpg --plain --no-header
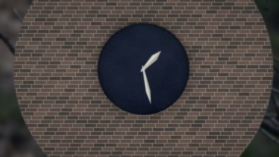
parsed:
1:28
